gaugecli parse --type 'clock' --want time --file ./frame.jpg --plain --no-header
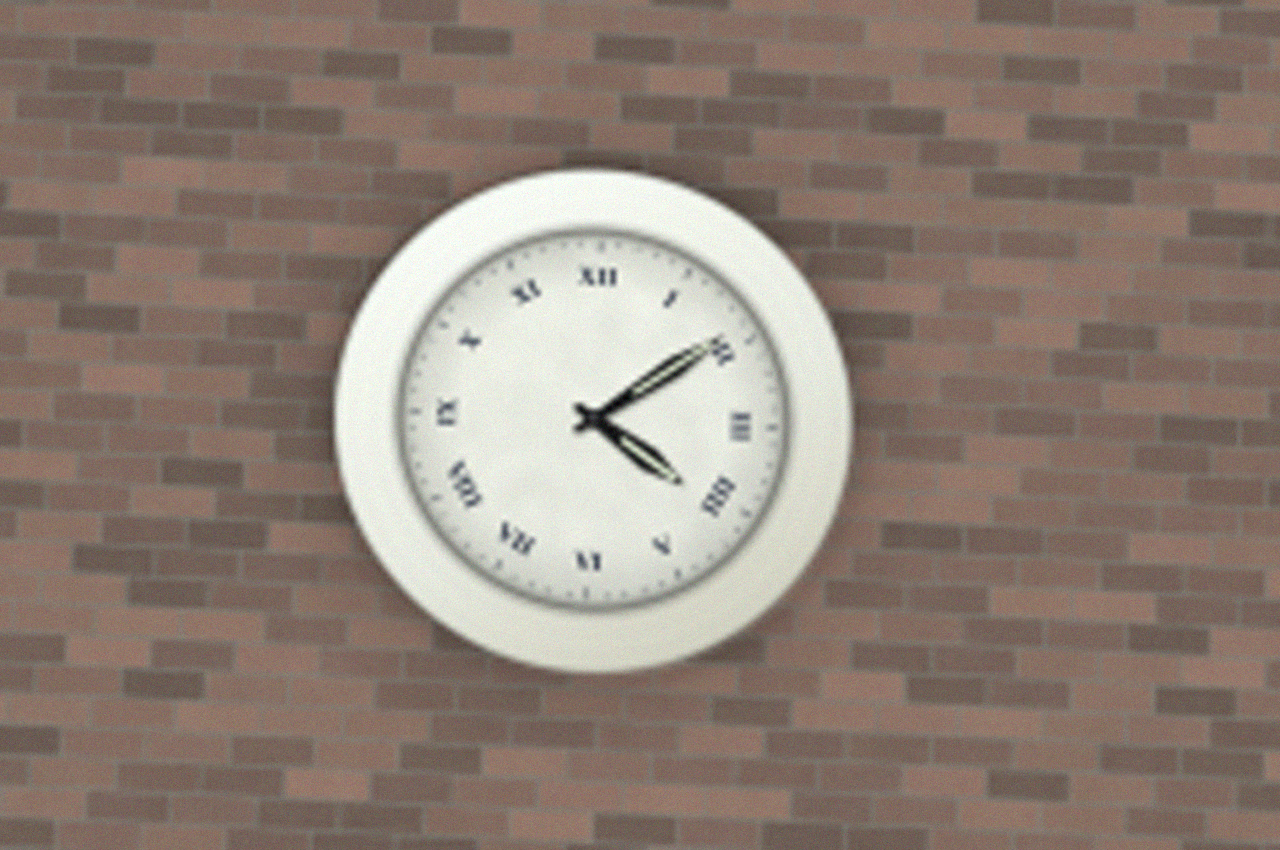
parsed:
4:09
